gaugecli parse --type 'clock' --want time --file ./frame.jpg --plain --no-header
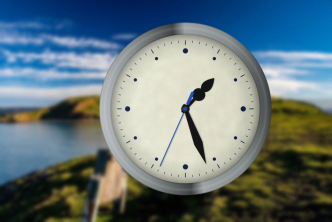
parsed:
1:26:34
